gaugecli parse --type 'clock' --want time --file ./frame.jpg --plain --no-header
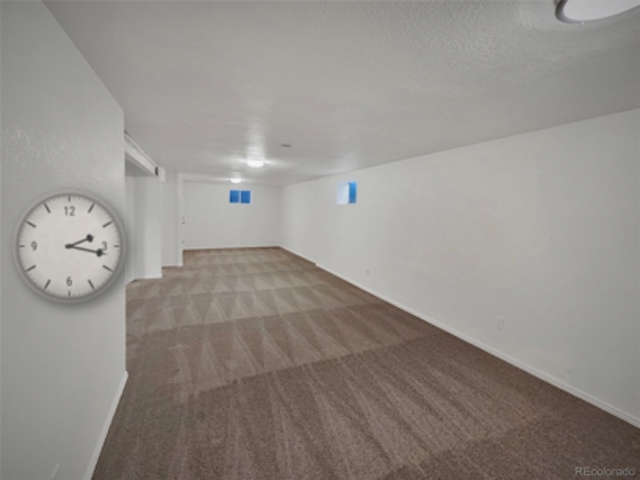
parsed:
2:17
